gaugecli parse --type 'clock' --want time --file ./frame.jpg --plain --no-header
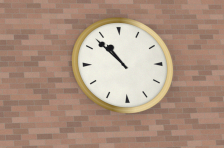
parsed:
10:53
